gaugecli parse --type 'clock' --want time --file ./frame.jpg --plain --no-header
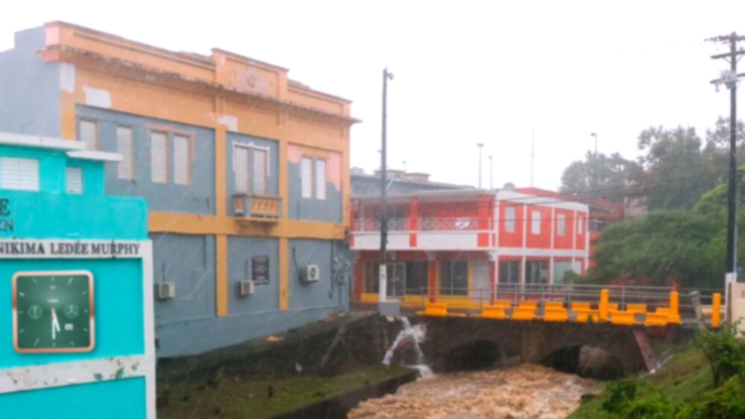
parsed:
5:30
